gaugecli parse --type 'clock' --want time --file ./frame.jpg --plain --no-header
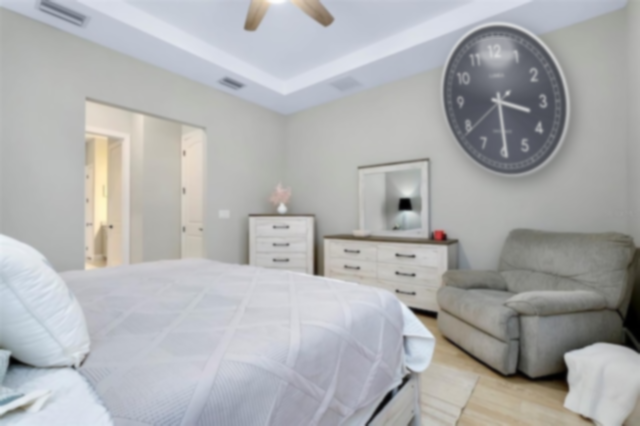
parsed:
3:29:39
